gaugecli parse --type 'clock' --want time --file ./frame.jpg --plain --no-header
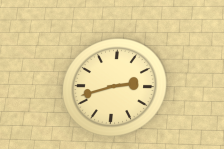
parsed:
2:42
